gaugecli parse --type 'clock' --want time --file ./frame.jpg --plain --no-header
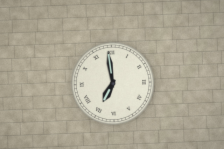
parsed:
6:59
